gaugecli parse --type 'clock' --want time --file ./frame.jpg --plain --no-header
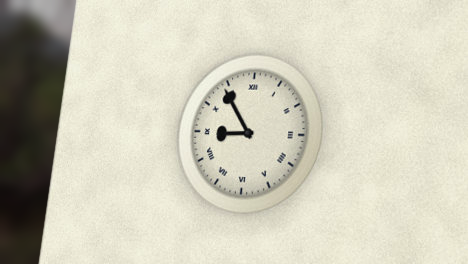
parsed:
8:54
